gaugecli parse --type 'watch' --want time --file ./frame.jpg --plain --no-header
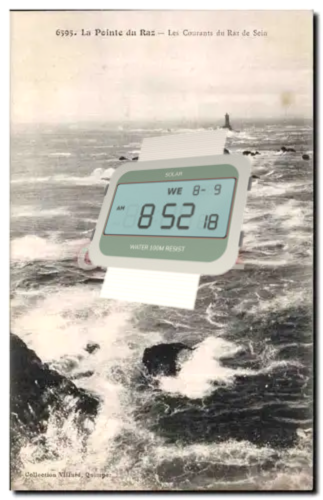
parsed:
8:52:18
